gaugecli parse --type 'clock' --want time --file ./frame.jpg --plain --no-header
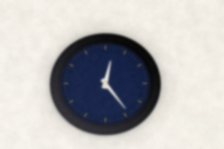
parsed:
12:24
